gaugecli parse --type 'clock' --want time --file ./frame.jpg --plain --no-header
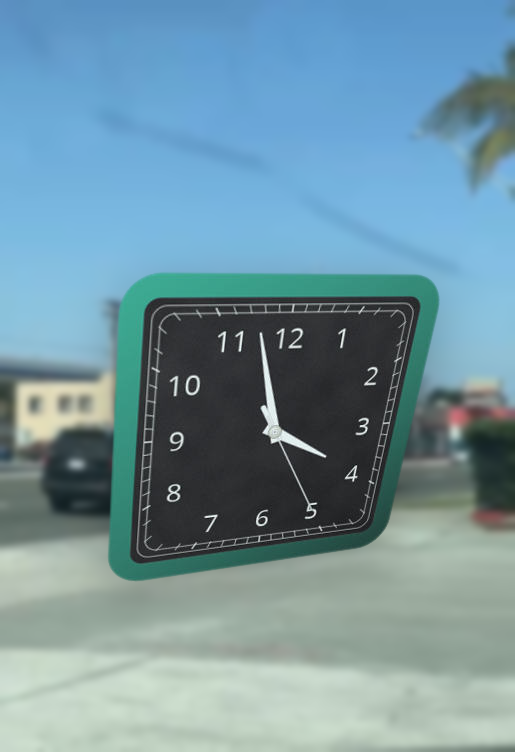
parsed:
3:57:25
